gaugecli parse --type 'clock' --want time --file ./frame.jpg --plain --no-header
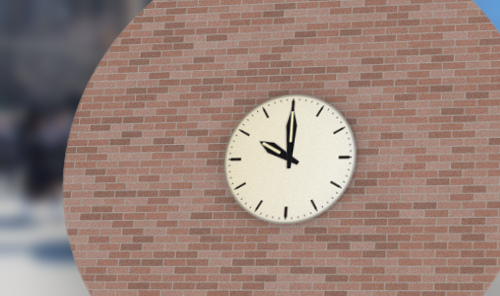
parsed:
10:00
